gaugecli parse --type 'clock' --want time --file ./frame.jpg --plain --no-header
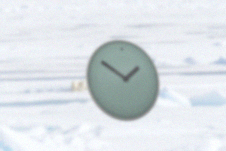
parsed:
1:51
